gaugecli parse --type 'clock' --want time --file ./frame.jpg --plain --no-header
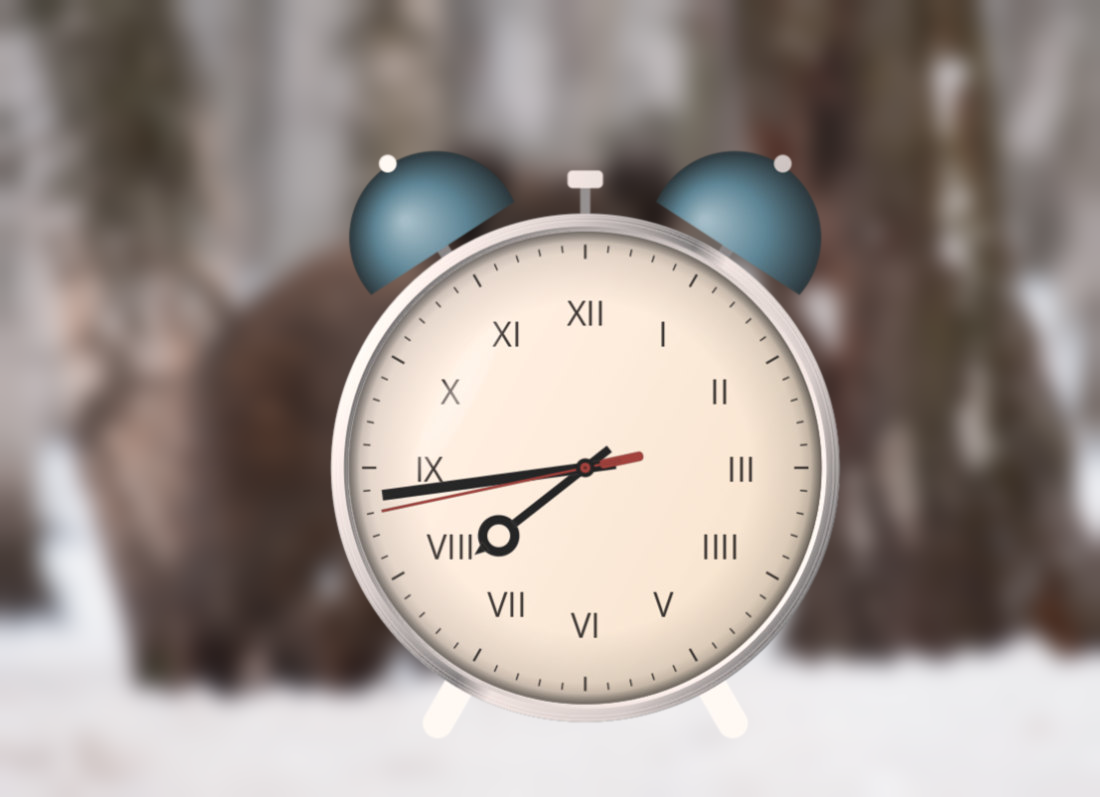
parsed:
7:43:43
